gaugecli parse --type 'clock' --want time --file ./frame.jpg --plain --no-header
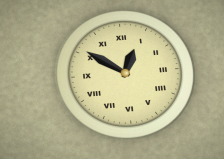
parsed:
12:51
